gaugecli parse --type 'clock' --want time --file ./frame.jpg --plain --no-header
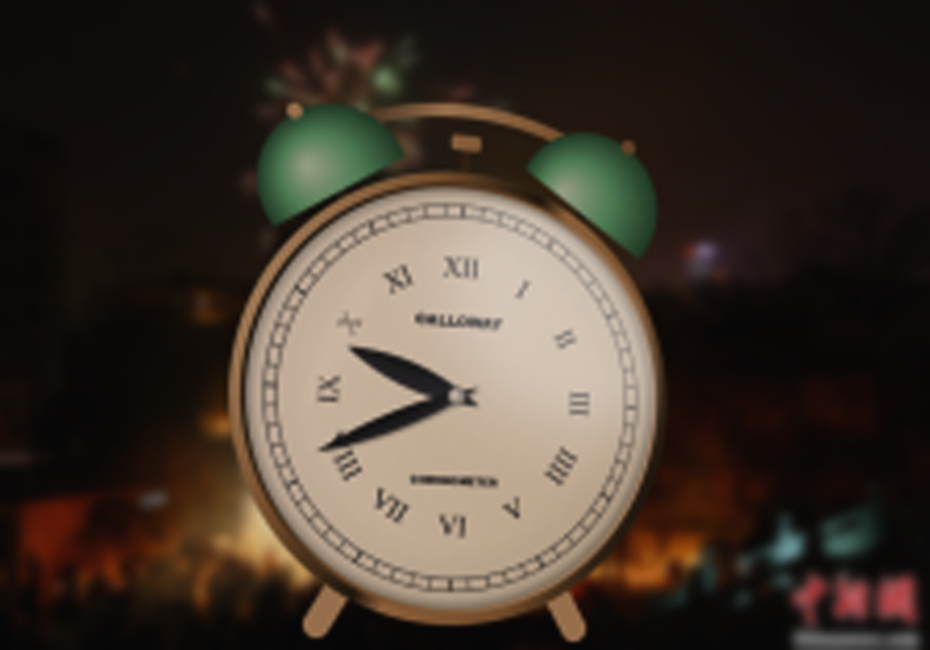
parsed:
9:41
